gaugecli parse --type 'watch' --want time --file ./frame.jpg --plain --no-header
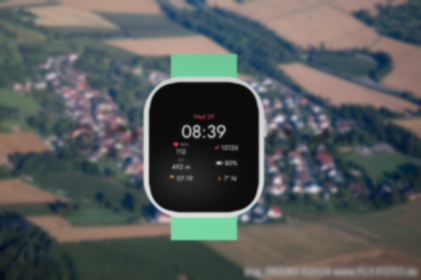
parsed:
8:39
